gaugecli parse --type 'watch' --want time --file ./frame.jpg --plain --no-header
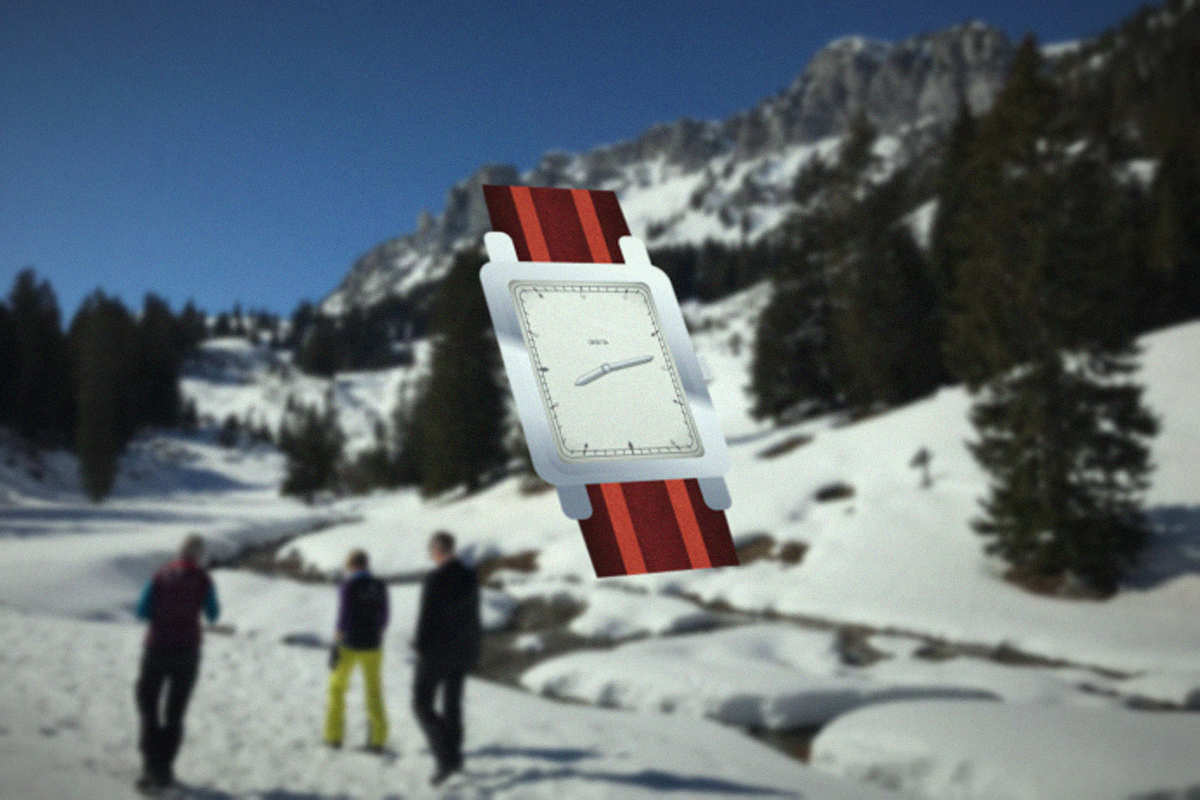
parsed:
8:13
